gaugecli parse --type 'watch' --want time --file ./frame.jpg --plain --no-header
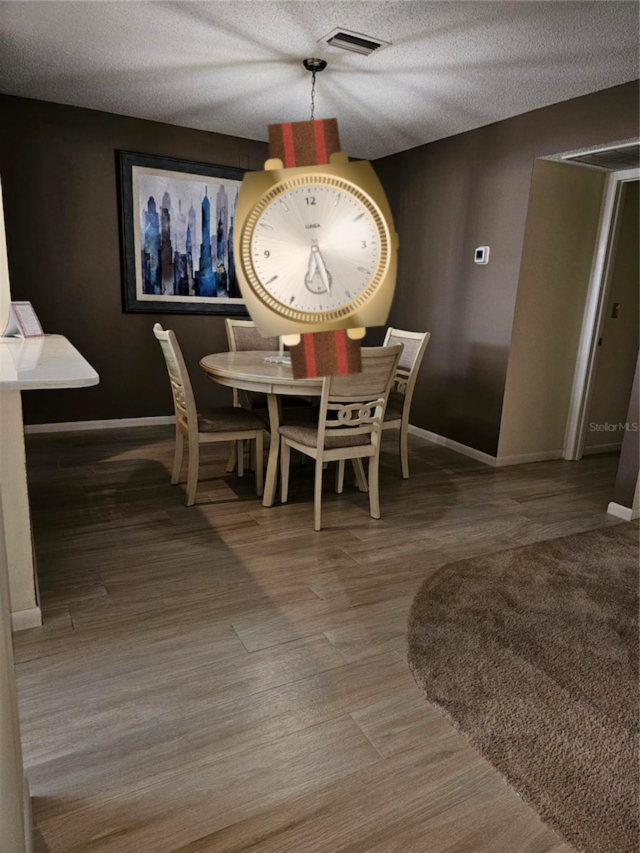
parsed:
6:28
